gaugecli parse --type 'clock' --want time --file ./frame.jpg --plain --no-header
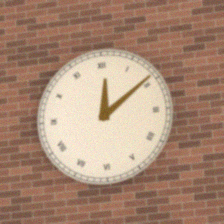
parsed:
12:09
